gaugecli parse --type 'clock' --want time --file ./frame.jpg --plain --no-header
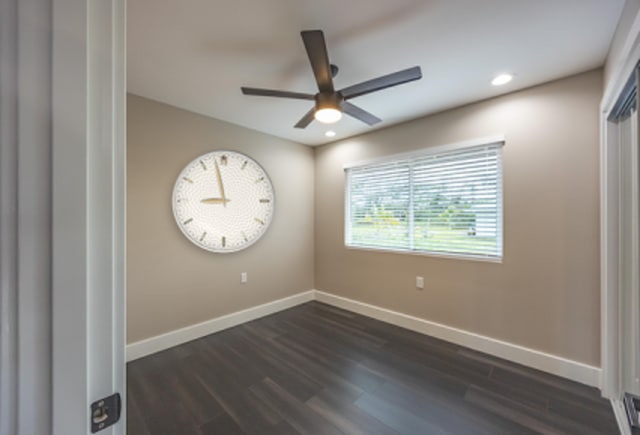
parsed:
8:58
